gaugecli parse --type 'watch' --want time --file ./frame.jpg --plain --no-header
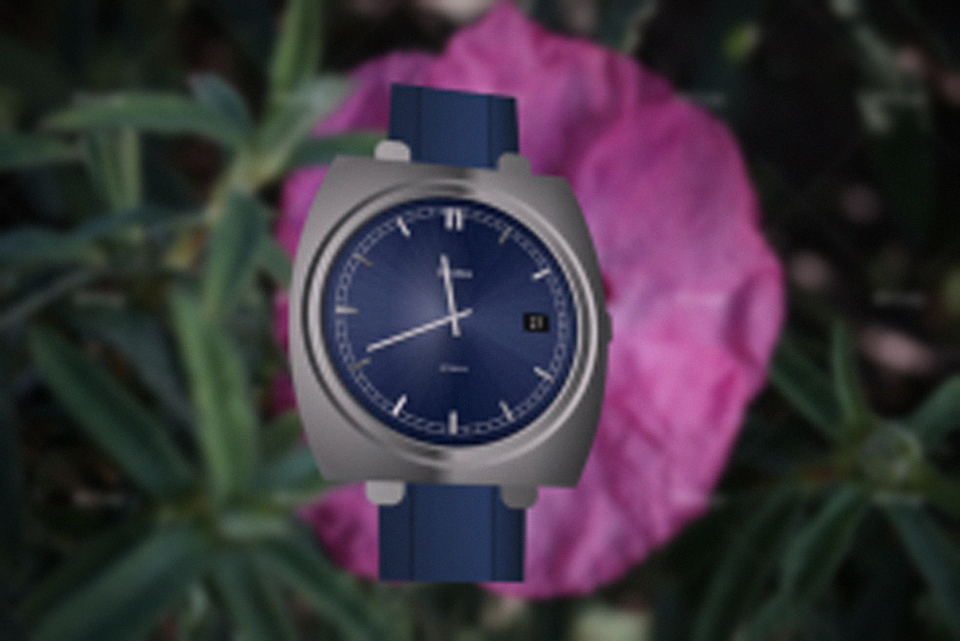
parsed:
11:41
